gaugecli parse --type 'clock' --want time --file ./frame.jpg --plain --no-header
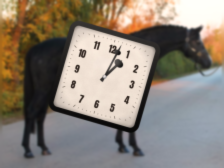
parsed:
1:02
